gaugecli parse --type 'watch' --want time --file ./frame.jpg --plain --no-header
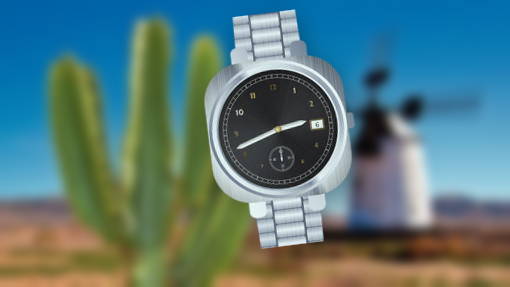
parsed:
2:42
